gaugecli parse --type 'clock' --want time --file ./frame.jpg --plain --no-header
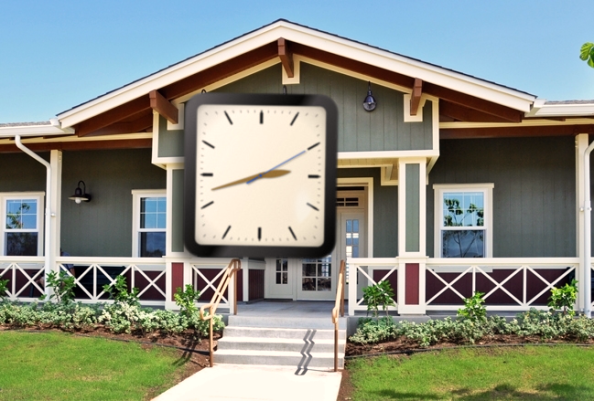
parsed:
2:42:10
